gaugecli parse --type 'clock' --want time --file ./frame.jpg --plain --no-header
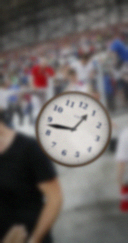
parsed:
12:43
